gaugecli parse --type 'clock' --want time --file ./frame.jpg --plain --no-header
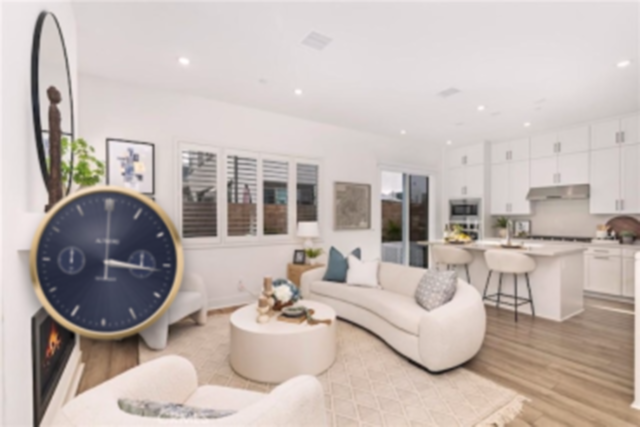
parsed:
3:16
